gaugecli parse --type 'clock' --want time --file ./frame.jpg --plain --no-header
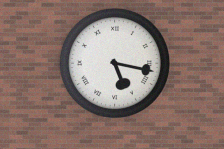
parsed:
5:17
